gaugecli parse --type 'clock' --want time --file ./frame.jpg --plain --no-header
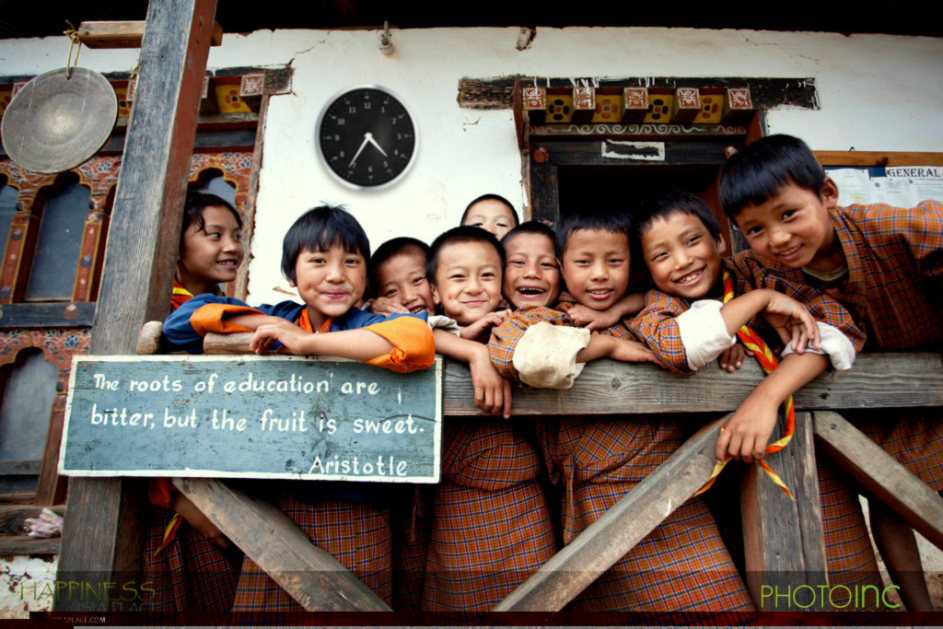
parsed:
4:36
